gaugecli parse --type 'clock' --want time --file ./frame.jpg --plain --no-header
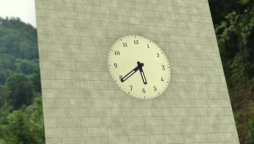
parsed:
5:39
